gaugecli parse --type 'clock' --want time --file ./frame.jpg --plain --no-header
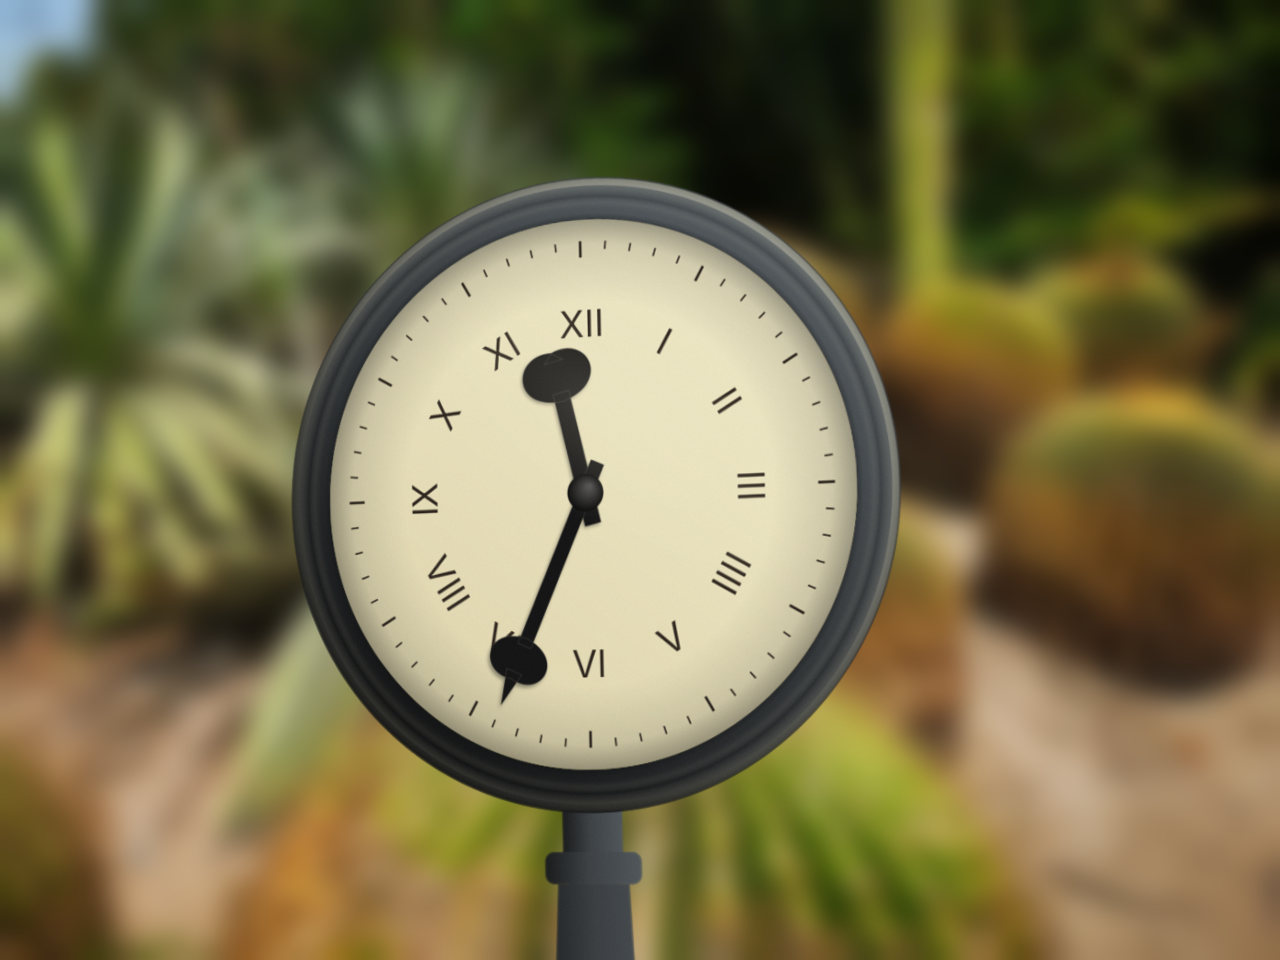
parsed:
11:34
